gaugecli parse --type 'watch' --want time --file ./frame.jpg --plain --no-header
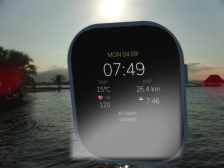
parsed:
7:49
